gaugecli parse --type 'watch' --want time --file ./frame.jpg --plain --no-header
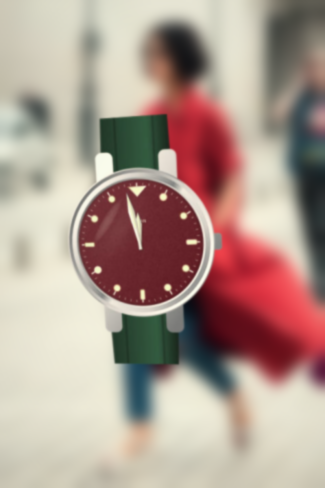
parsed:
11:58
